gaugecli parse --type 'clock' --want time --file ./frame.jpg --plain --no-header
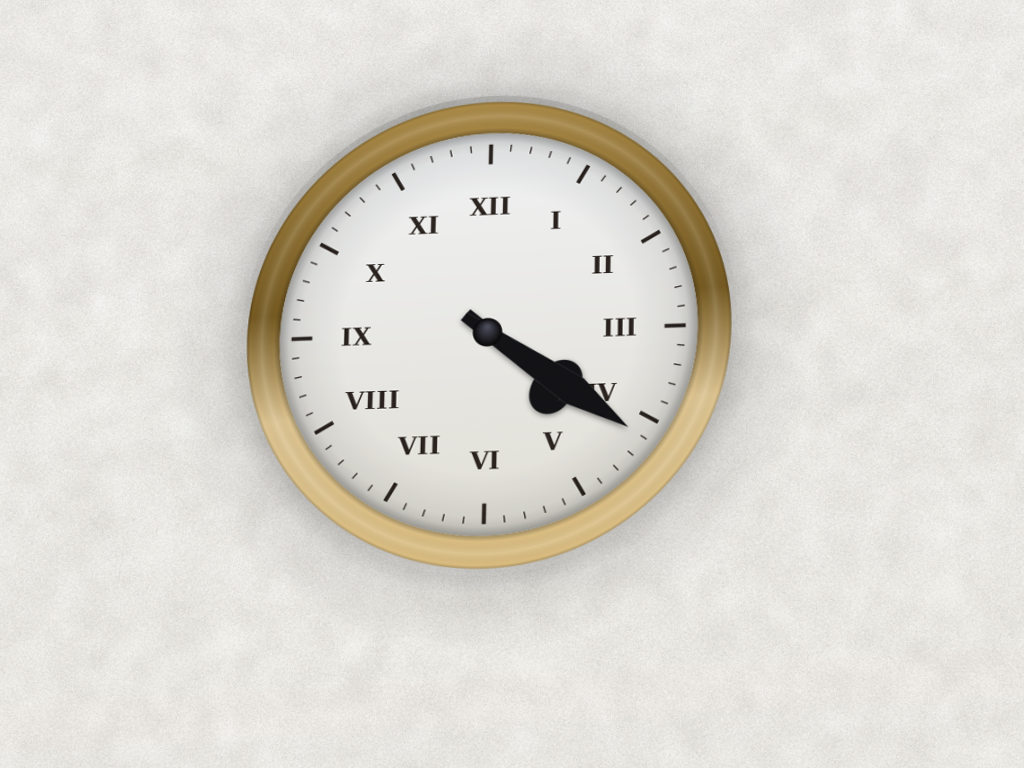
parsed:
4:21
